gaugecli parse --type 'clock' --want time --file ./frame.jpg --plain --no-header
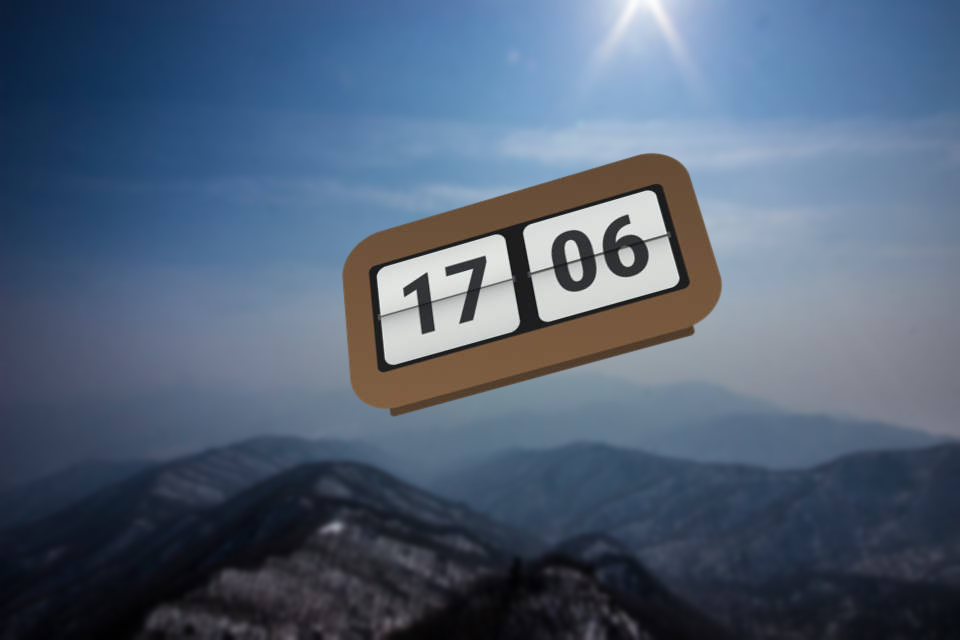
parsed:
17:06
